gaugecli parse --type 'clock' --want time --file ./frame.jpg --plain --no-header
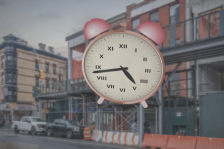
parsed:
4:43
